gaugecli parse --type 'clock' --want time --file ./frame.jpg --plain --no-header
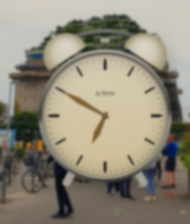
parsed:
6:50
